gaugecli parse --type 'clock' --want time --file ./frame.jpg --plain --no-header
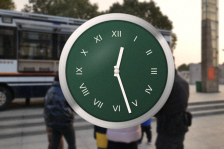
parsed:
12:27
